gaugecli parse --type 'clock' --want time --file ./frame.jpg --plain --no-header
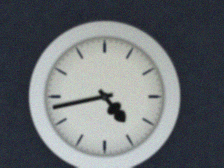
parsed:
4:43
